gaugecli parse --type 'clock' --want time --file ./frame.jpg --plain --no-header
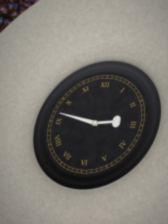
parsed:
2:47
